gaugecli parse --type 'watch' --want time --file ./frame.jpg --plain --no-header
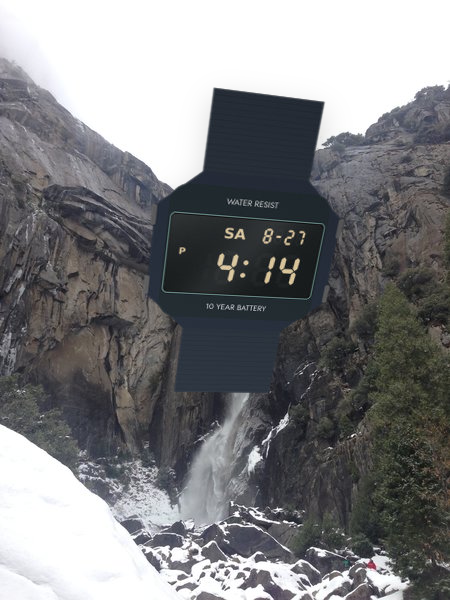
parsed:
4:14
